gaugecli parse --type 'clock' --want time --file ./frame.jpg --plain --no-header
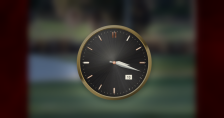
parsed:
3:18
